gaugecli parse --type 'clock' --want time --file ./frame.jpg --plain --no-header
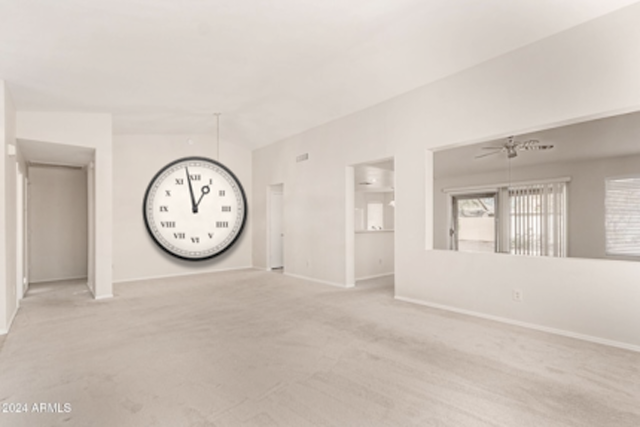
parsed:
12:58
